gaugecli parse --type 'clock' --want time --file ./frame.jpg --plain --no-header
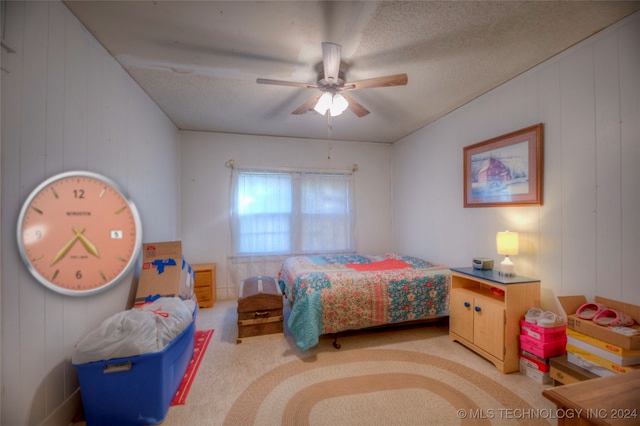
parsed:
4:37
